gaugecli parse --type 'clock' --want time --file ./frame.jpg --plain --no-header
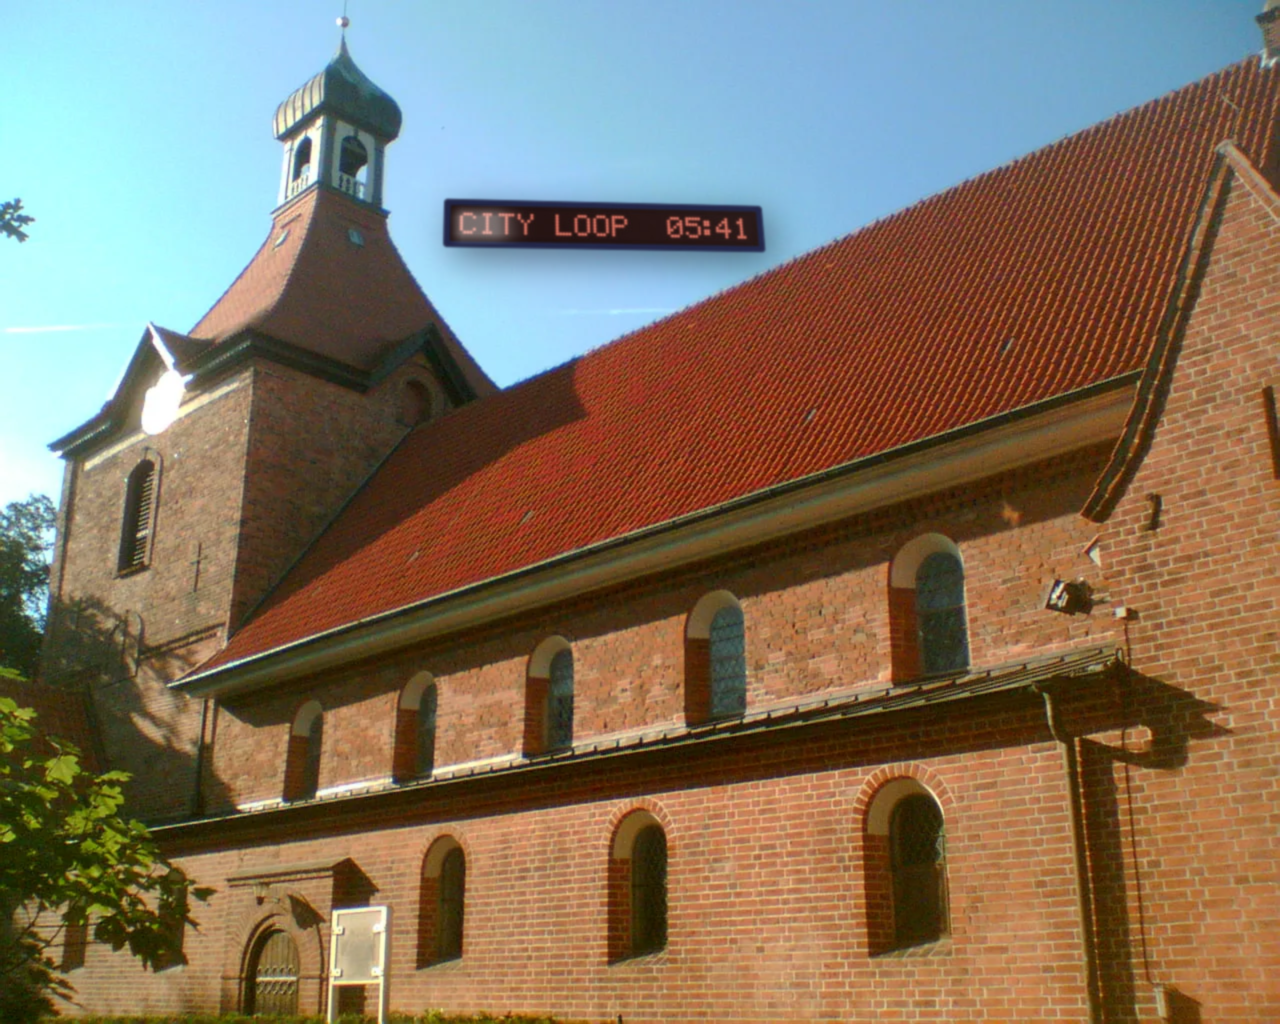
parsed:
5:41
